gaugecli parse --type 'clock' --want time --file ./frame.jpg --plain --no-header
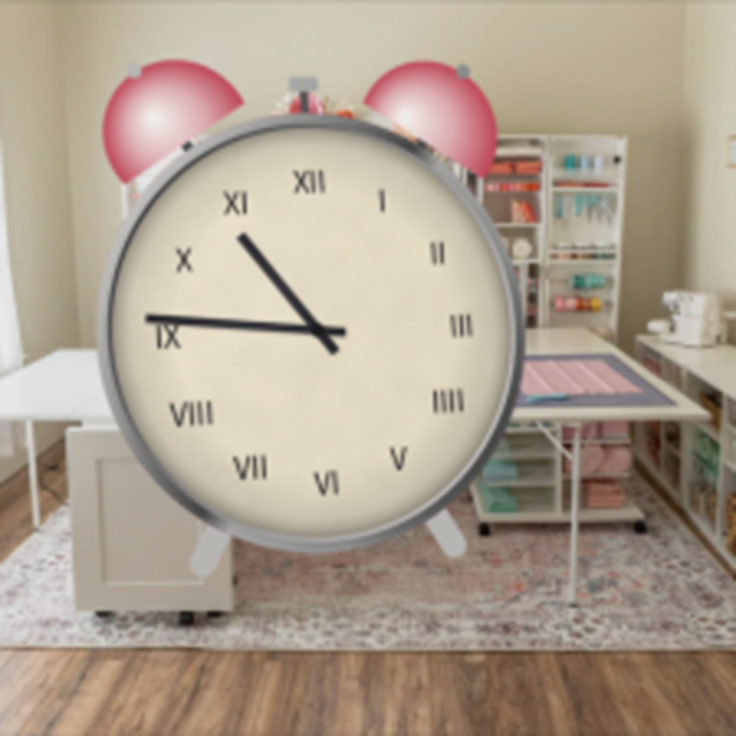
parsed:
10:46
